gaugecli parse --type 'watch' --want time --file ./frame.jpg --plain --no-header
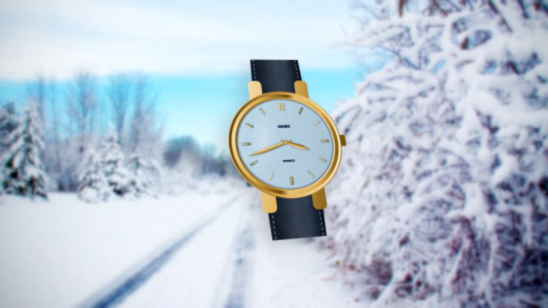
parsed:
3:42
